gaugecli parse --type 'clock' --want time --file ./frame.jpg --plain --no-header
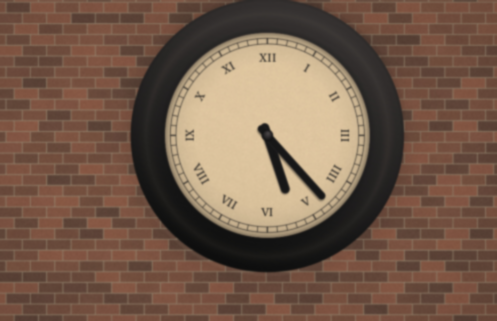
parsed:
5:23
